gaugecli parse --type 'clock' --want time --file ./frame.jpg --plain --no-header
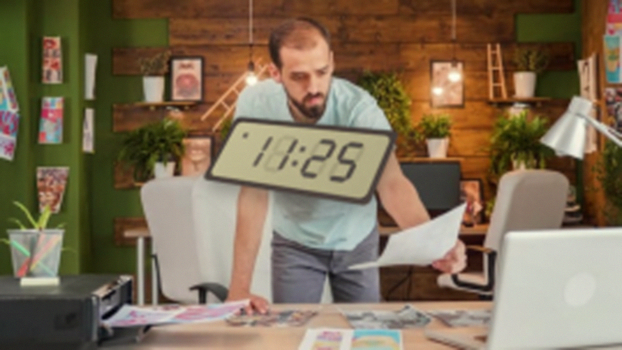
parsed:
11:25
